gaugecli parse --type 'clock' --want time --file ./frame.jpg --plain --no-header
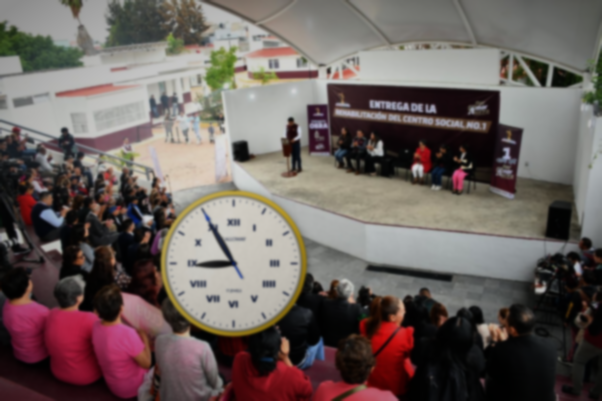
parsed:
8:54:55
